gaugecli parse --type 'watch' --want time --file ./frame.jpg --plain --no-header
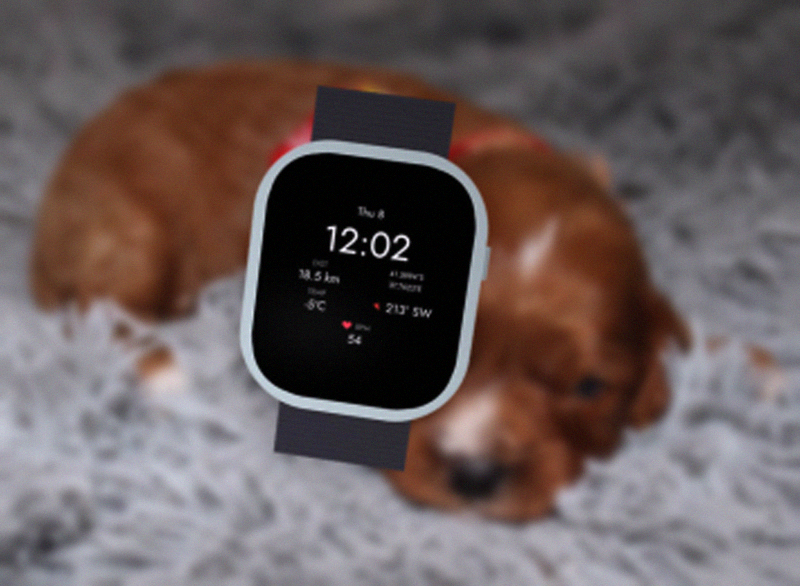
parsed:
12:02
